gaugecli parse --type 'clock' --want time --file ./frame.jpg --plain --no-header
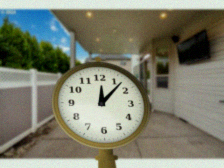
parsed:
12:07
